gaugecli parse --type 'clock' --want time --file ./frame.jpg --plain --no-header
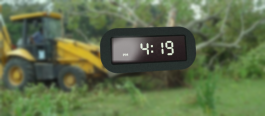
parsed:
4:19
